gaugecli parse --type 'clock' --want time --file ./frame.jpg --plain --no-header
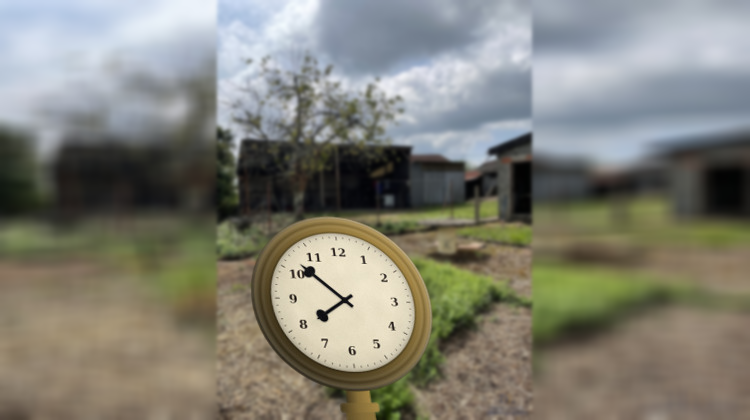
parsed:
7:52
